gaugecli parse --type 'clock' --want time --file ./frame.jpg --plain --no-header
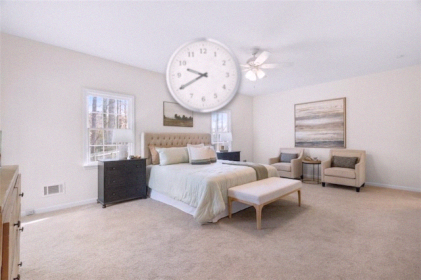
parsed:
9:40
